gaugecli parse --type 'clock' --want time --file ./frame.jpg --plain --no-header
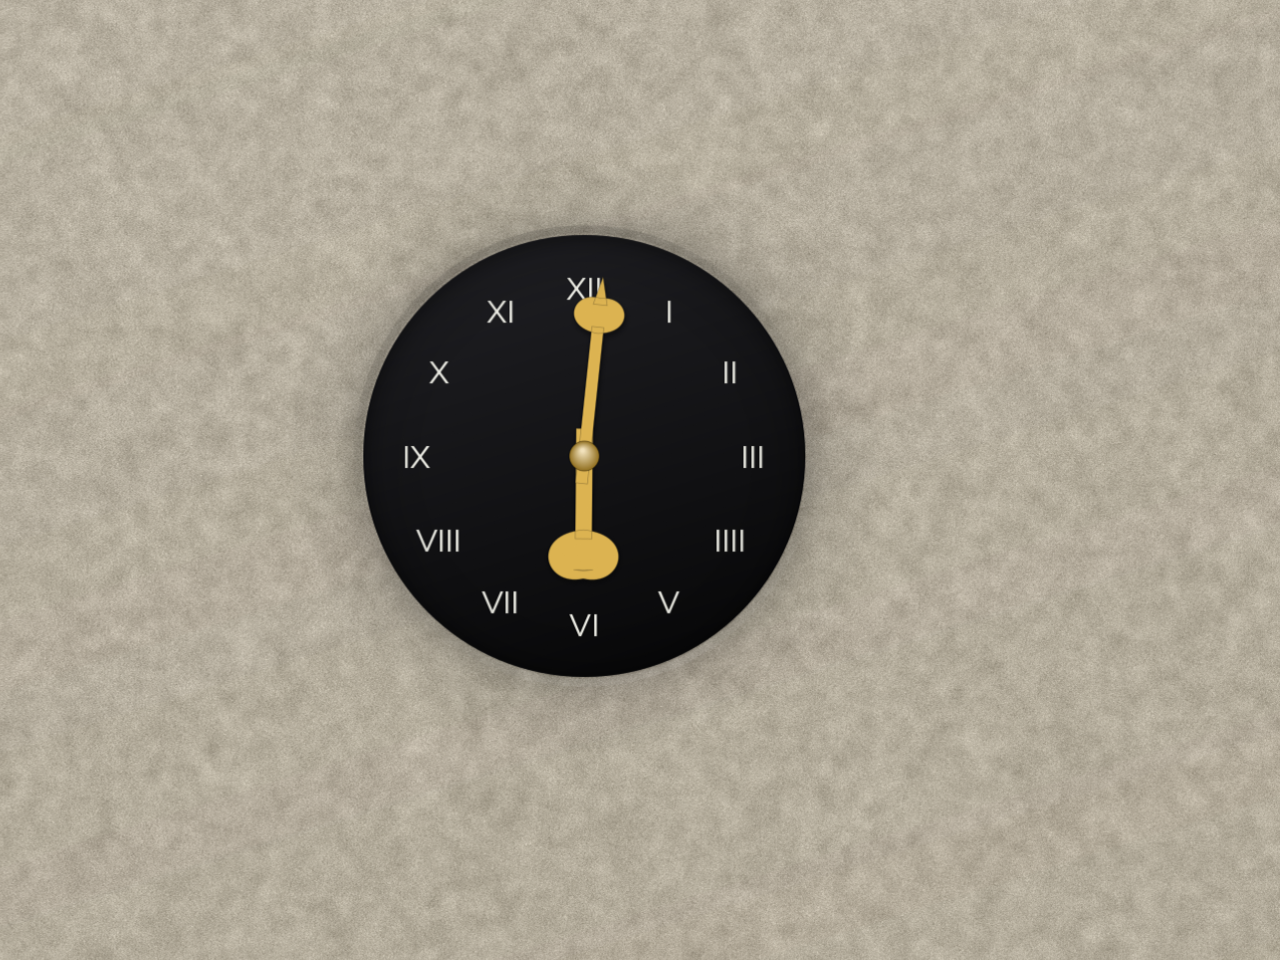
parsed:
6:01
